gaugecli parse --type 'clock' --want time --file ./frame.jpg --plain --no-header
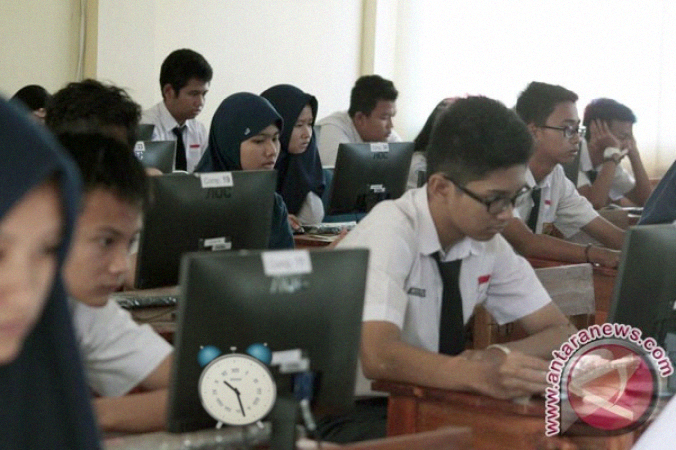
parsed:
10:28
